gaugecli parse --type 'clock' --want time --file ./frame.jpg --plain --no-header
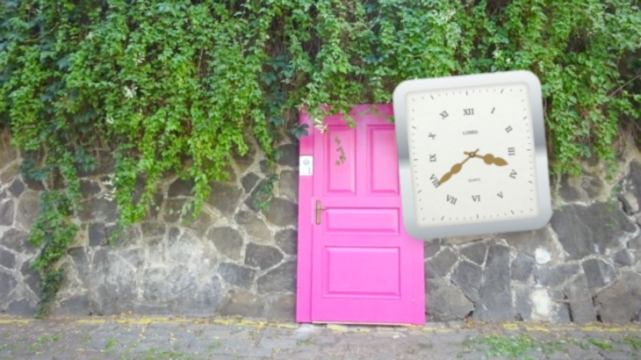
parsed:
3:39
